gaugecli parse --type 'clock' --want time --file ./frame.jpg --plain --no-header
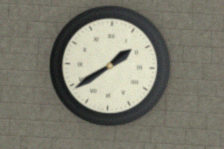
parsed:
1:39
